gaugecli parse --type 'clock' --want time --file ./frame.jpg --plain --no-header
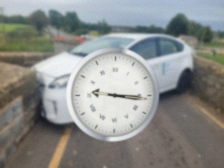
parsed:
9:16
